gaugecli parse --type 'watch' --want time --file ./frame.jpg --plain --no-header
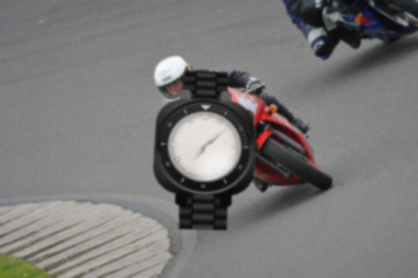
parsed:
7:08
